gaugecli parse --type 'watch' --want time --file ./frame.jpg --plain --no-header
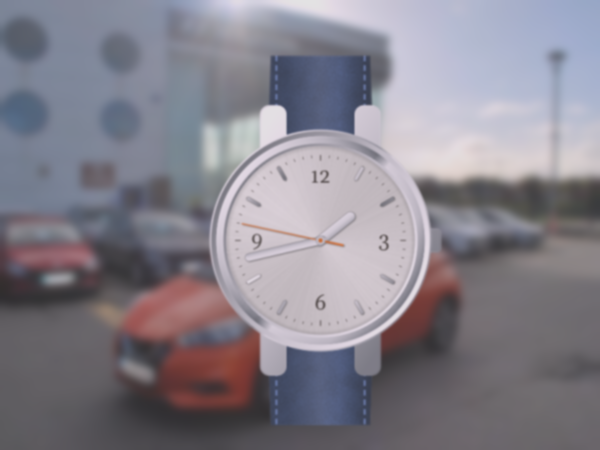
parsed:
1:42:47
